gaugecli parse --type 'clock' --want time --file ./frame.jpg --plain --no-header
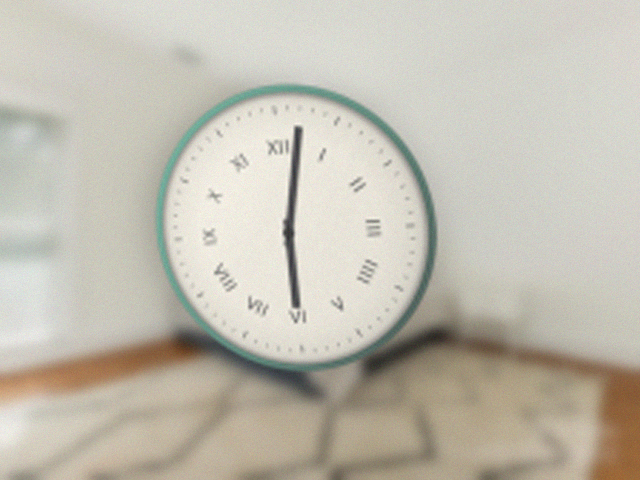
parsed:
6:02
